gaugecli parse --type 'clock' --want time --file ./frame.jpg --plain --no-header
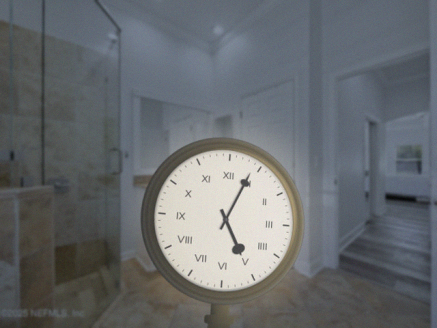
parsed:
5:04
